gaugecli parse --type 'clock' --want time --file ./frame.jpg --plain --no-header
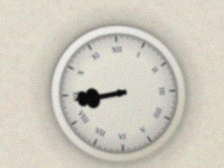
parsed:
8:44
